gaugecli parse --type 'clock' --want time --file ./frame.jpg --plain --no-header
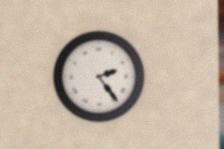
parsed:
2:24
